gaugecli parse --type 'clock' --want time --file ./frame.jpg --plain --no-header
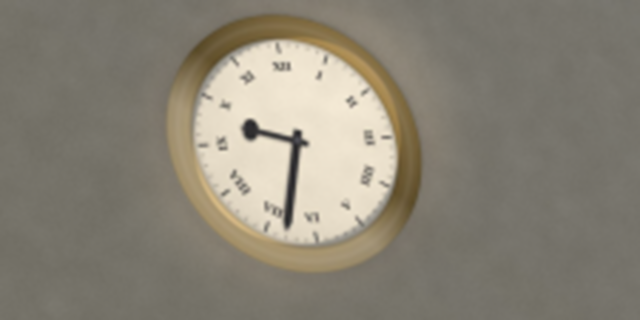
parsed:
9:33
